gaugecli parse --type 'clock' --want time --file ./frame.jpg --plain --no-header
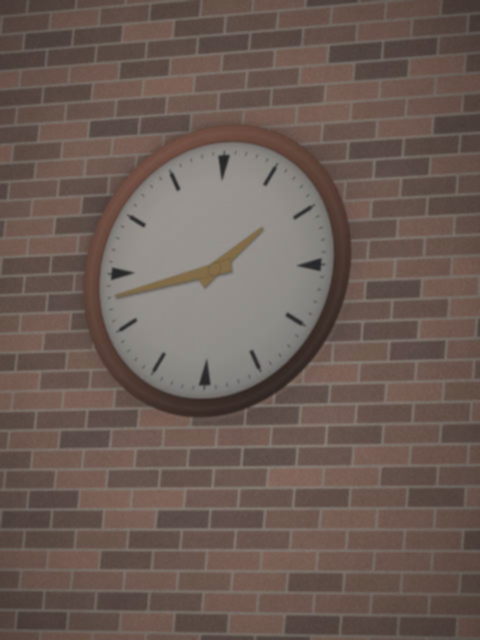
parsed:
1:43
